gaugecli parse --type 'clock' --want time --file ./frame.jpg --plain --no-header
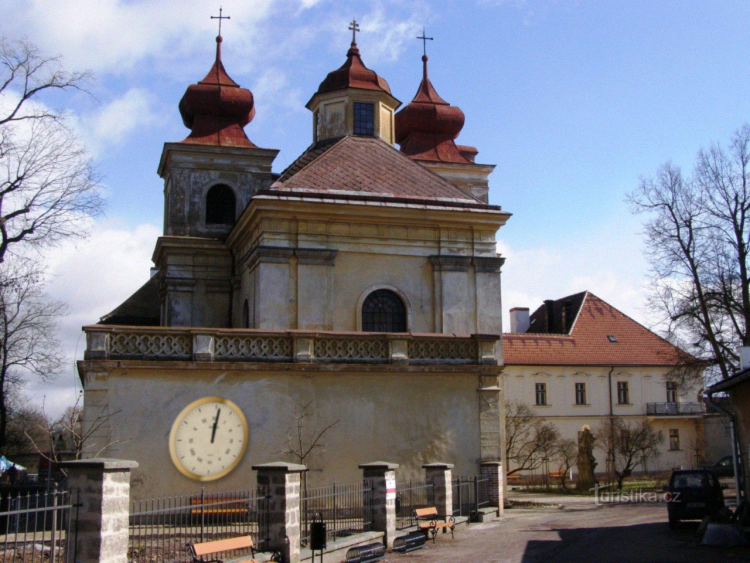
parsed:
12:01
